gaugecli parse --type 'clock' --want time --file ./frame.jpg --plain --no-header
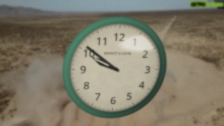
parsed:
9:51
